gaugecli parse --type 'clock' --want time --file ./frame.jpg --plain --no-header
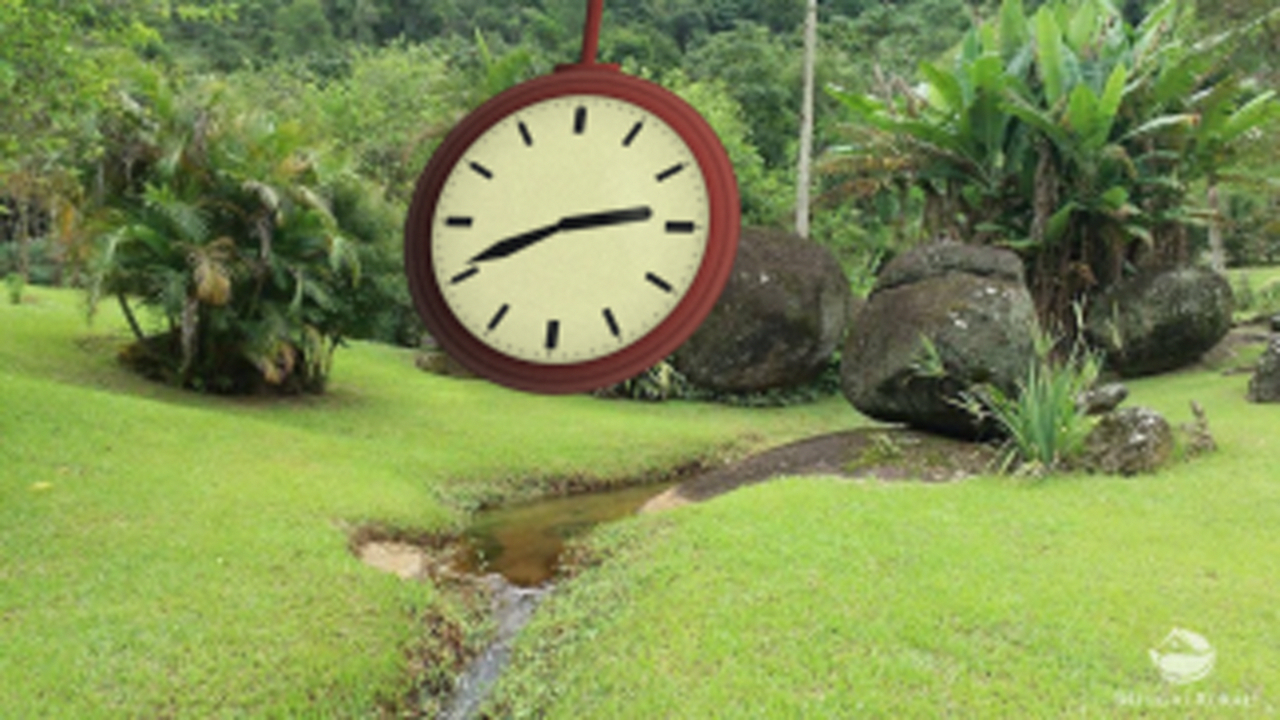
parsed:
2:41
